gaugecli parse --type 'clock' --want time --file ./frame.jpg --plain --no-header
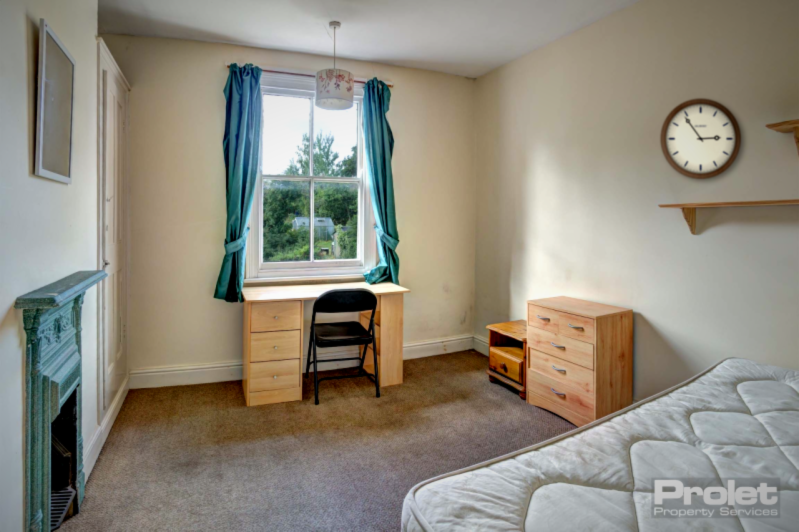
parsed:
2:54
